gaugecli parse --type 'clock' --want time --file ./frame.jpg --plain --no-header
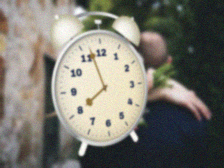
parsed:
7:57
